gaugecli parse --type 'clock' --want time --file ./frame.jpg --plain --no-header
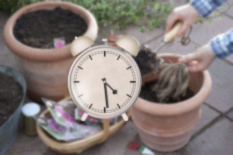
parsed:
4:29
